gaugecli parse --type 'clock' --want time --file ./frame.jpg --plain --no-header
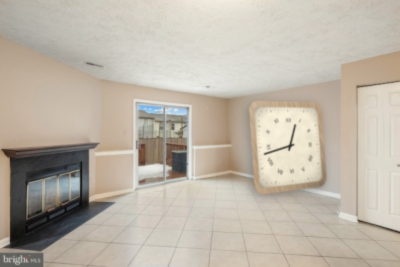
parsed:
12:43
